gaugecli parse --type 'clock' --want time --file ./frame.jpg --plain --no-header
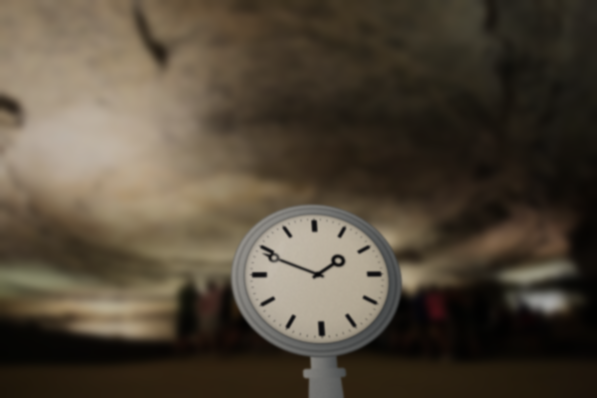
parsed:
1:49
